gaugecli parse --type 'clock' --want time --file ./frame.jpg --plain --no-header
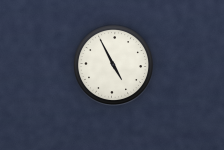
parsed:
4:55
